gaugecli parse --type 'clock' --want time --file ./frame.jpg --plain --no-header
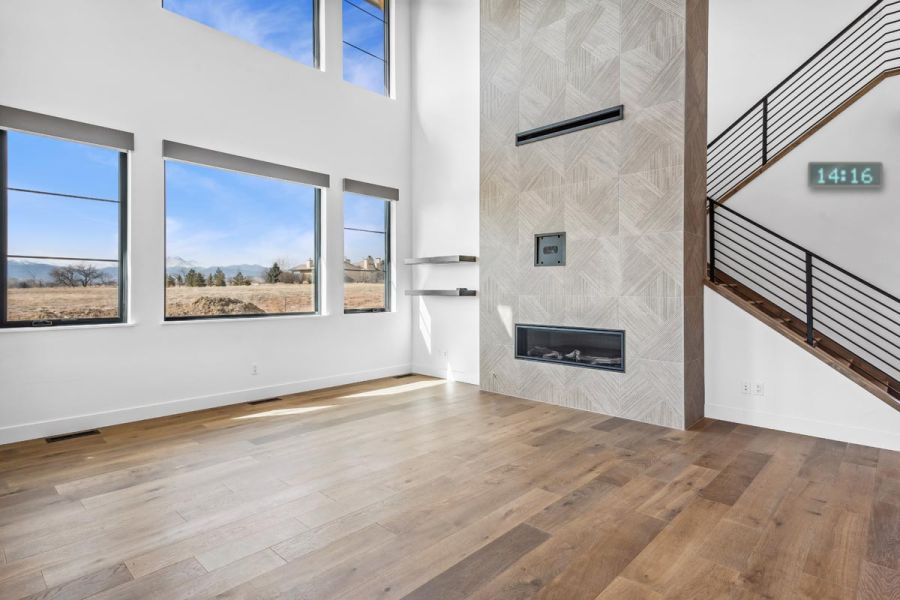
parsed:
14:16
